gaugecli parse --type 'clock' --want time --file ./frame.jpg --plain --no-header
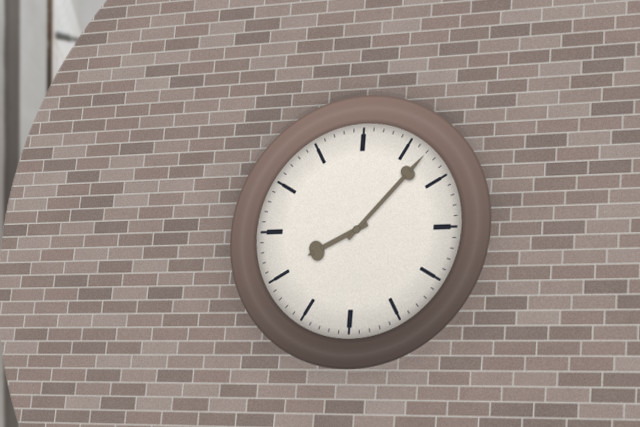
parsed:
8:07
